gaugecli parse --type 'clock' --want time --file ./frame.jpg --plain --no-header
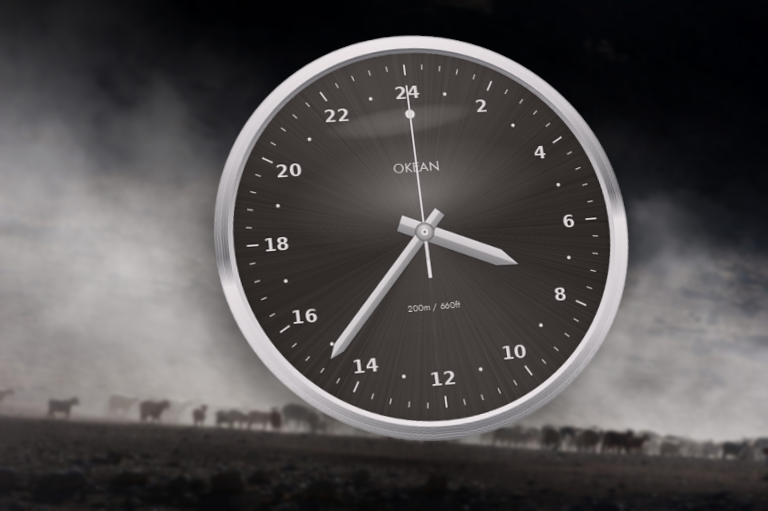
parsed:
7:37:00
